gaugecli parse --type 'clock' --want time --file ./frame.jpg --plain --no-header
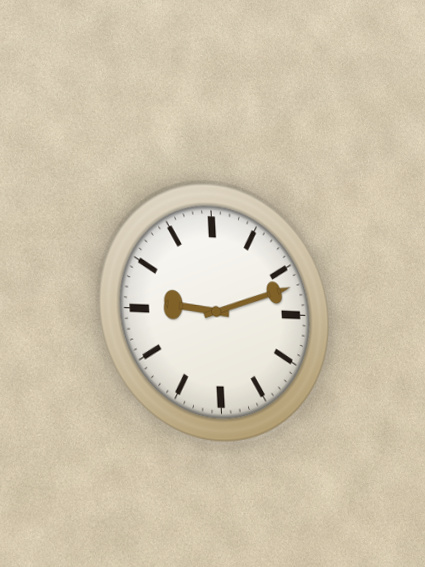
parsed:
9:12
